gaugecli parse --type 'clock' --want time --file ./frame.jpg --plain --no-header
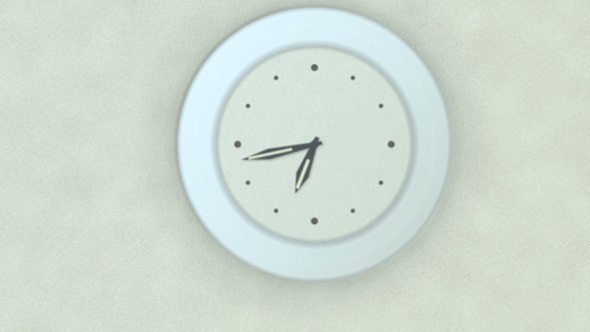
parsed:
6:43
